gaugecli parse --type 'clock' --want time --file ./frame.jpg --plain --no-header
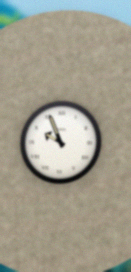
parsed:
9:56
